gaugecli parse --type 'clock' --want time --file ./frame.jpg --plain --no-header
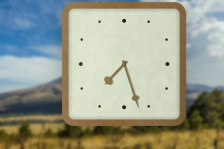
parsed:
7:27
